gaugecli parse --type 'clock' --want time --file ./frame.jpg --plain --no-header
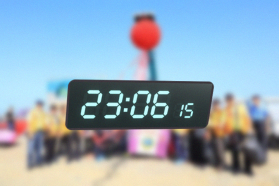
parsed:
23:06:15
